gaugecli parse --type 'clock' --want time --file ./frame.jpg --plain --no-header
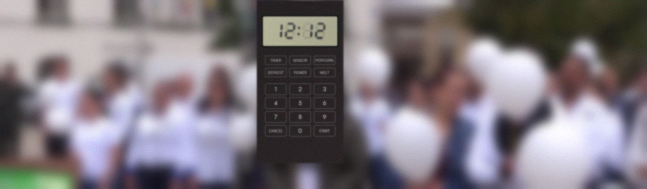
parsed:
12:12
